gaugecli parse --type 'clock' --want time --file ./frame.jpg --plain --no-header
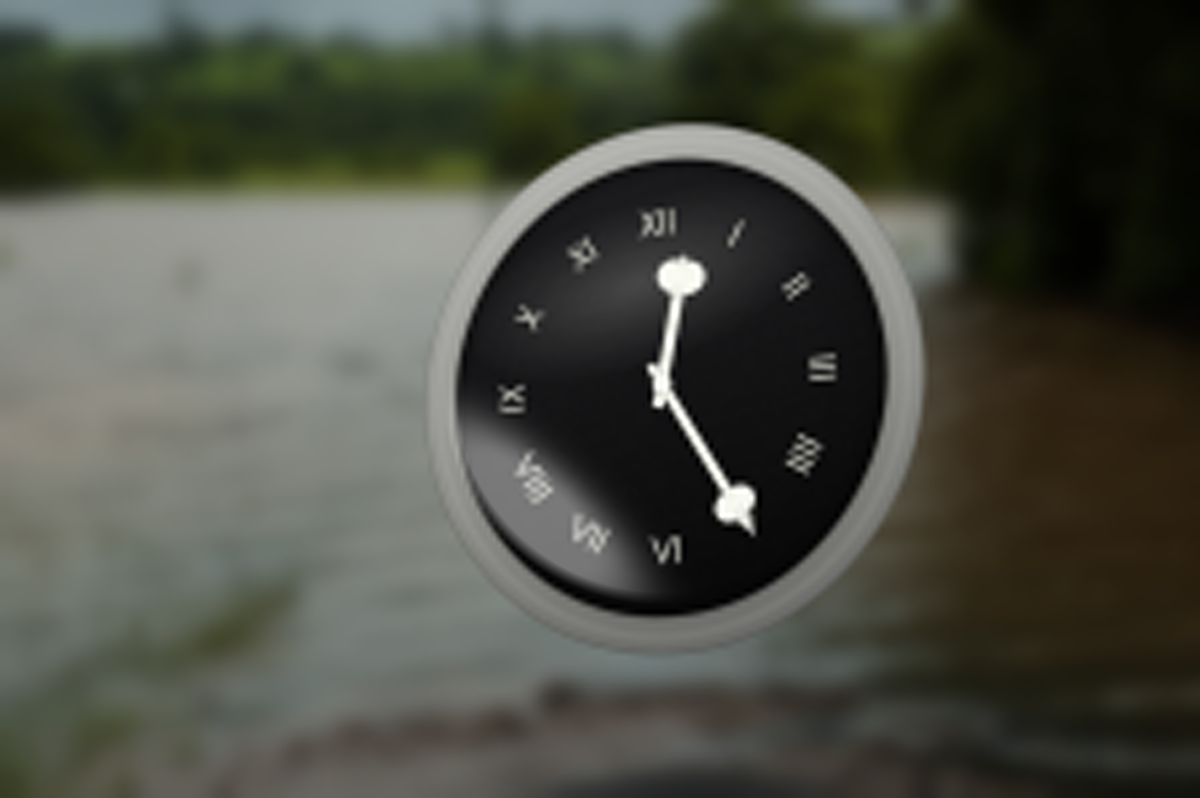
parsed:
12:25
